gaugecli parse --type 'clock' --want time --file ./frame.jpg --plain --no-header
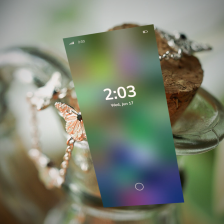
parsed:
2:03
